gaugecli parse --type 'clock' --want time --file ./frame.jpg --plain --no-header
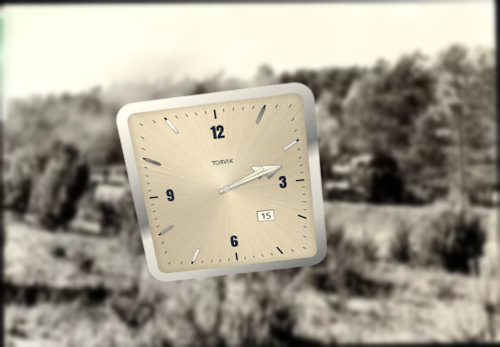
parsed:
2:12
